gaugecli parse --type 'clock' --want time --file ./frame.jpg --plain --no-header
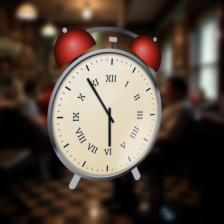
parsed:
5:54
